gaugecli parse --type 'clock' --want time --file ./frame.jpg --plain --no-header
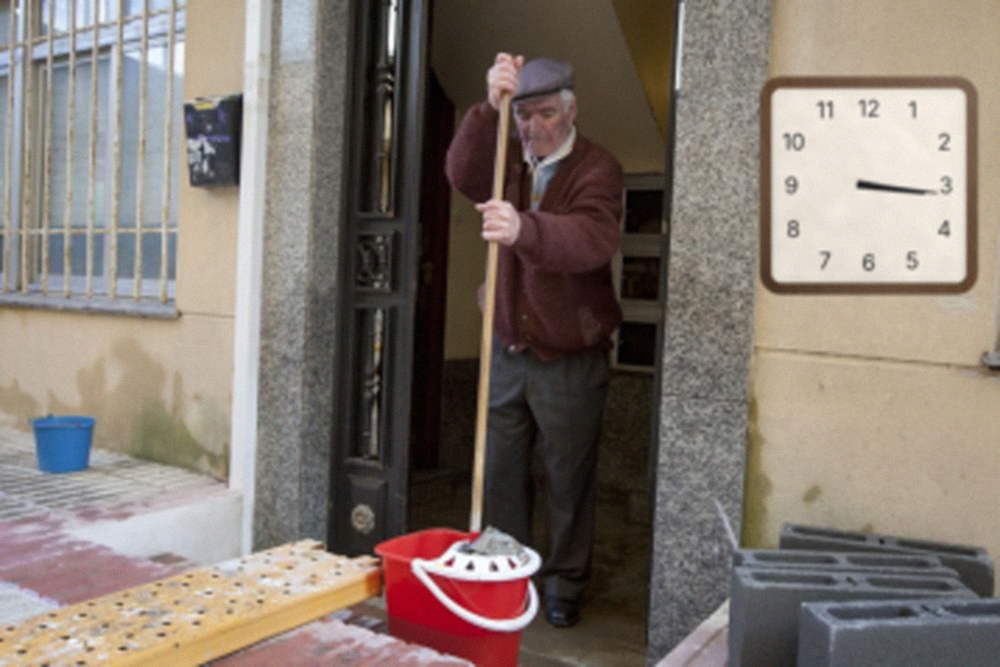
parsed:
3:16
